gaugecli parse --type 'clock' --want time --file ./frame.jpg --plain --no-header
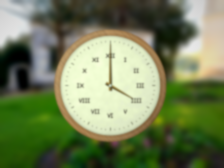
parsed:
4:00
